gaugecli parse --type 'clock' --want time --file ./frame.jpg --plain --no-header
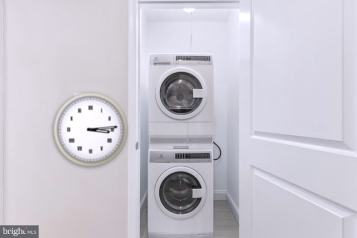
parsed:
3:14
